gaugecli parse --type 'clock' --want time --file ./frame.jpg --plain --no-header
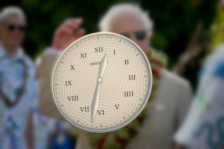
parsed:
12:32
